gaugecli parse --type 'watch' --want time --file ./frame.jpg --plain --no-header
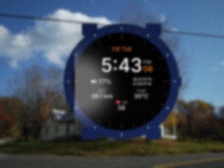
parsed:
5:43
